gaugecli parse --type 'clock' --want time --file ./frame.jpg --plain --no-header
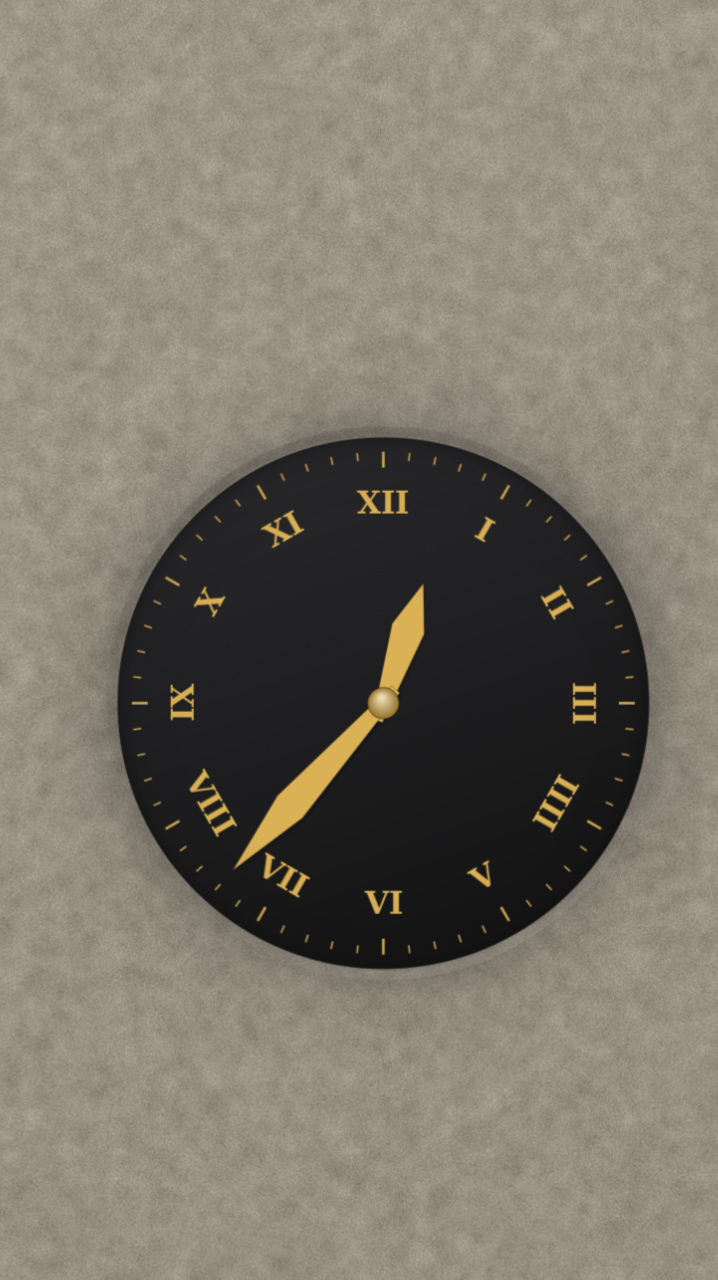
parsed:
12:37
